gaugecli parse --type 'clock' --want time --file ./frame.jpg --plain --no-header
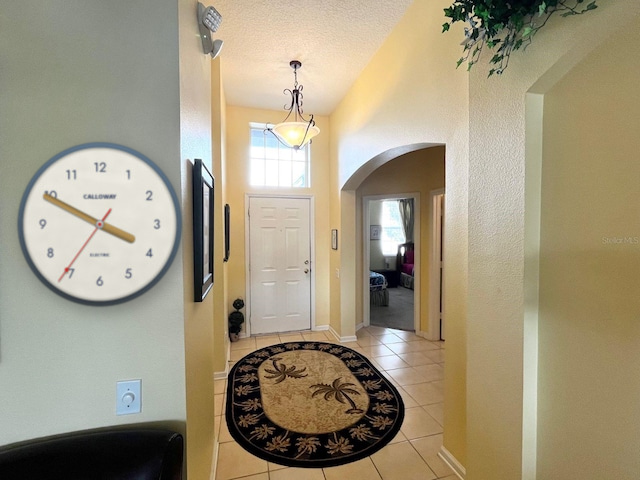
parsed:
3:49:36
